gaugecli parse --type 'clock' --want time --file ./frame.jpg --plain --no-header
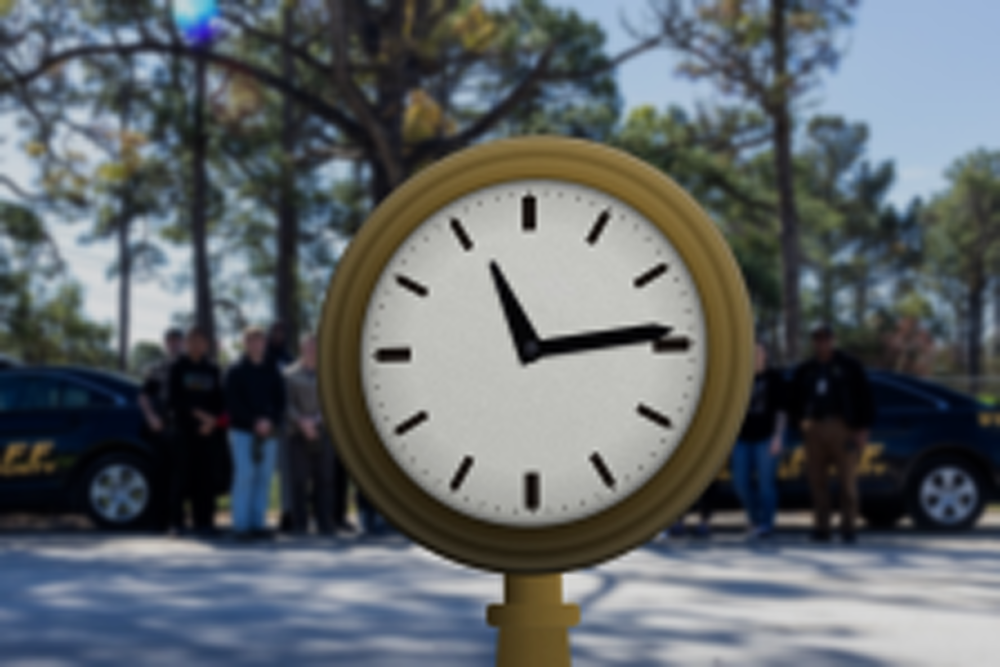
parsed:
11:14
